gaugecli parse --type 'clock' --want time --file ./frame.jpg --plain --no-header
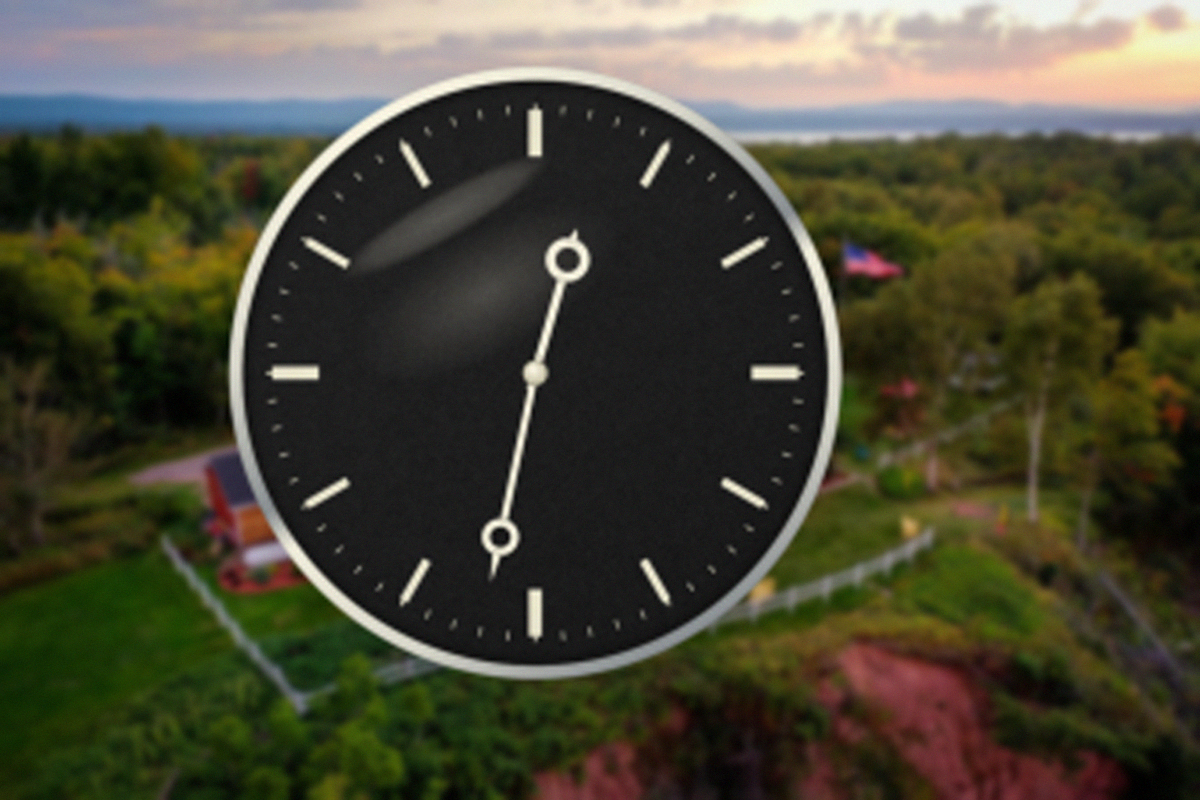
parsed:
12:32
